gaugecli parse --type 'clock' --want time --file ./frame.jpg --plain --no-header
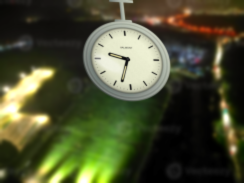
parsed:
9:33
